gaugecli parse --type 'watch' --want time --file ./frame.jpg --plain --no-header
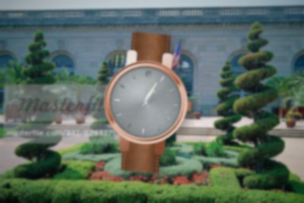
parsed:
1:04
